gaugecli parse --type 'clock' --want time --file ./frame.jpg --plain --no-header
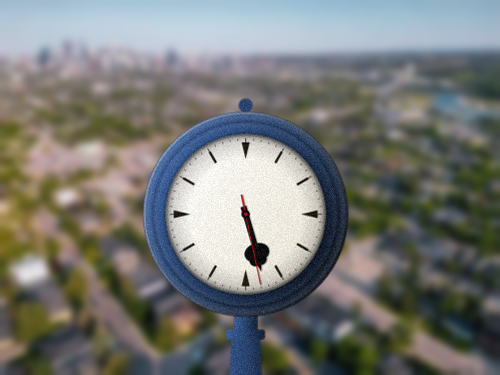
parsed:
5:27:28
